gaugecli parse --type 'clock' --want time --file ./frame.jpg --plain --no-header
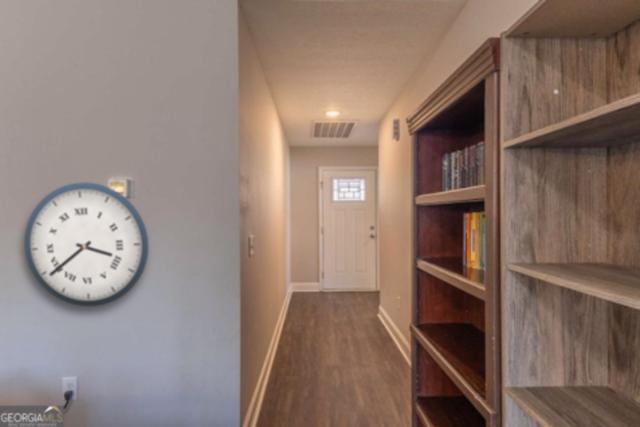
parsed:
3:39
